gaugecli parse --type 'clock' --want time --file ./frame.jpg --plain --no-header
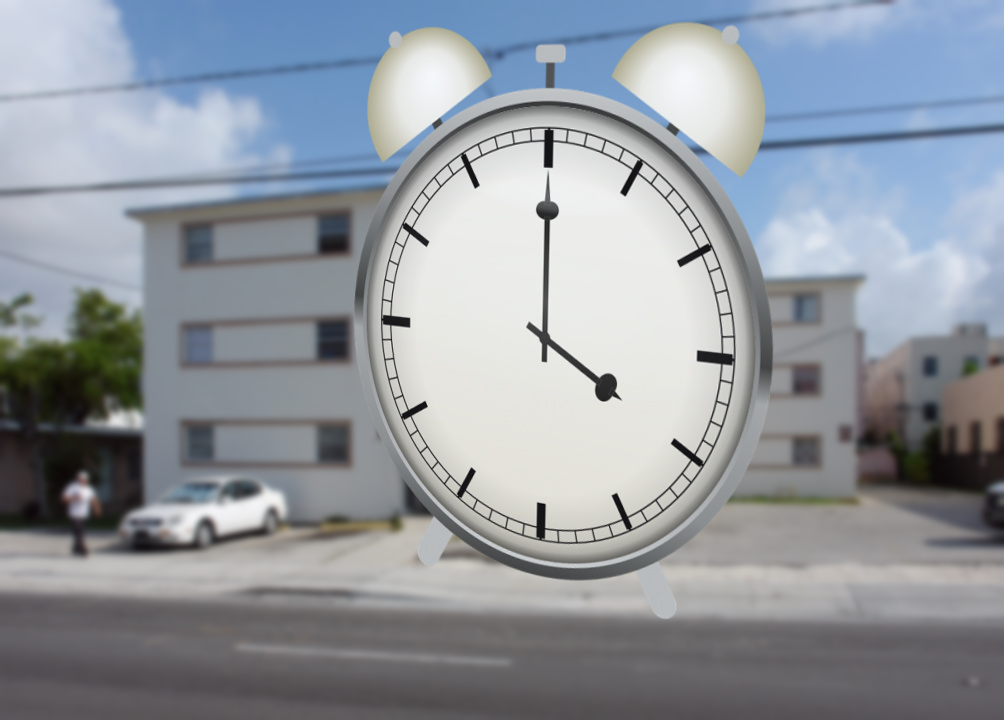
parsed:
4:00
